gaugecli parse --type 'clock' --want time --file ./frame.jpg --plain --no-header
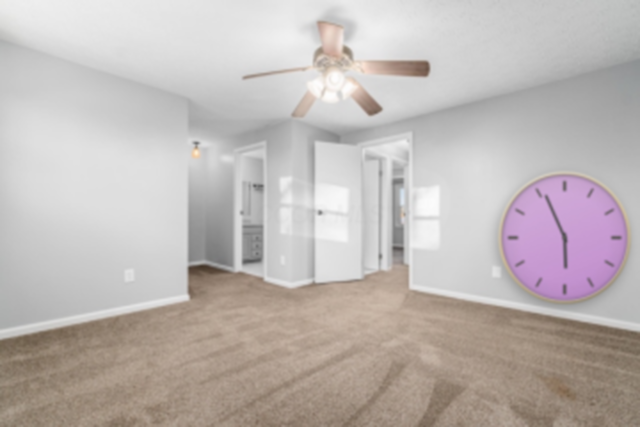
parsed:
5:56
